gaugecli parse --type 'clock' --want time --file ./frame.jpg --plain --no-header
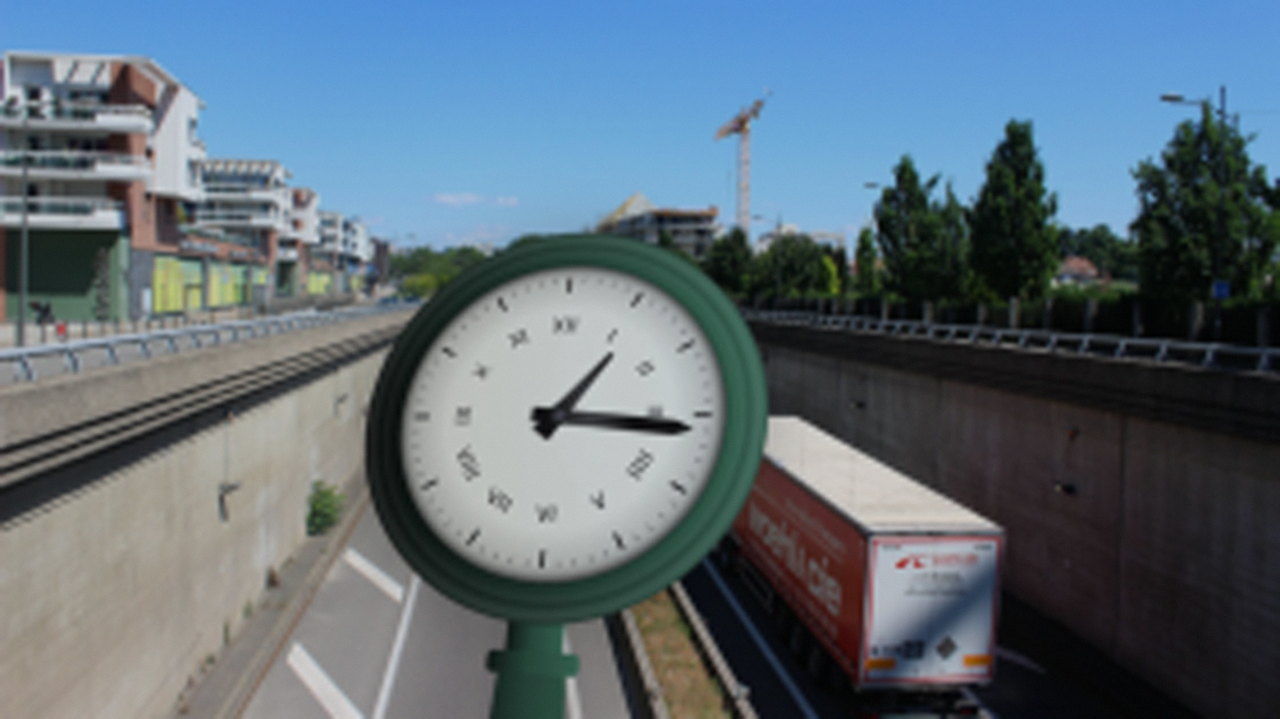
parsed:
1:16
